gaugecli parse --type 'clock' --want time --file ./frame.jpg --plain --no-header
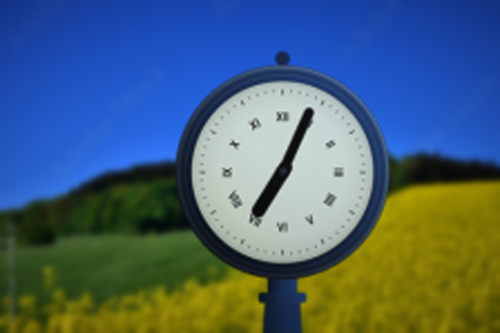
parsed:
7:04
